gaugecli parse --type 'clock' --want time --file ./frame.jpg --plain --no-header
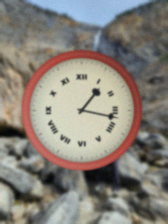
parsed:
1:17
